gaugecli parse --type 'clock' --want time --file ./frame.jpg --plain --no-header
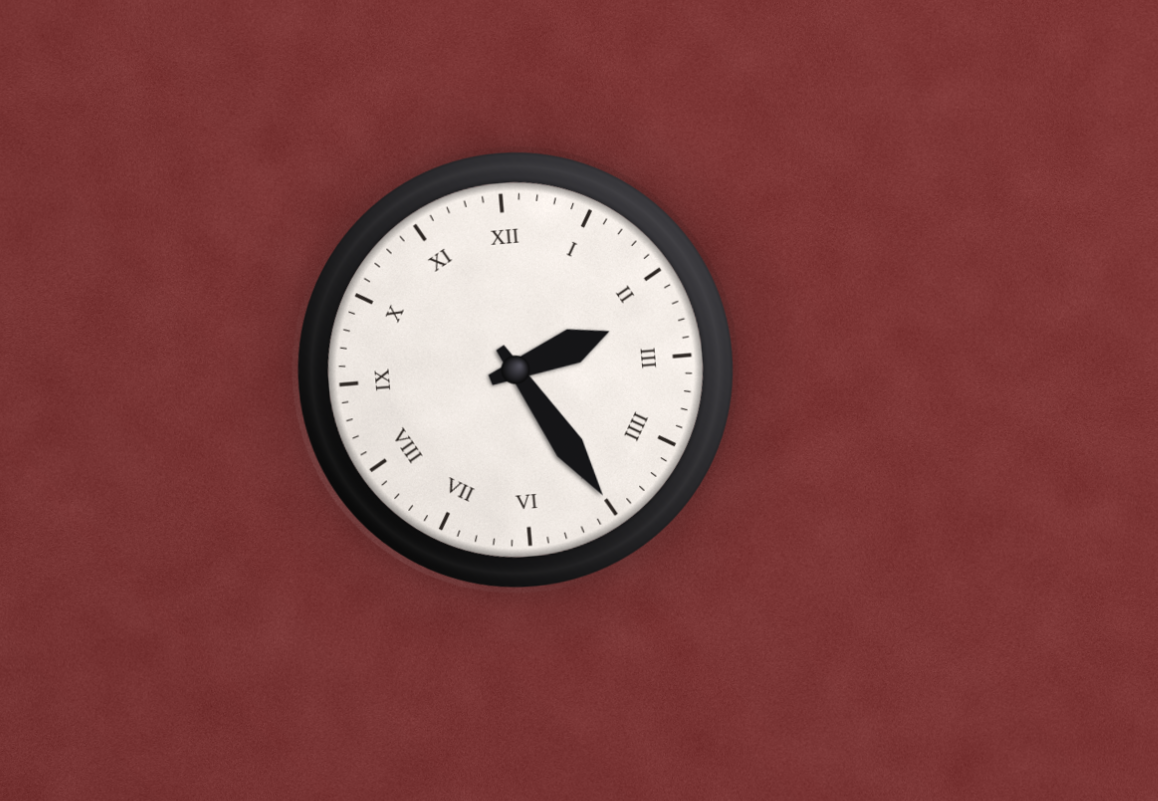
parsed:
2:25
